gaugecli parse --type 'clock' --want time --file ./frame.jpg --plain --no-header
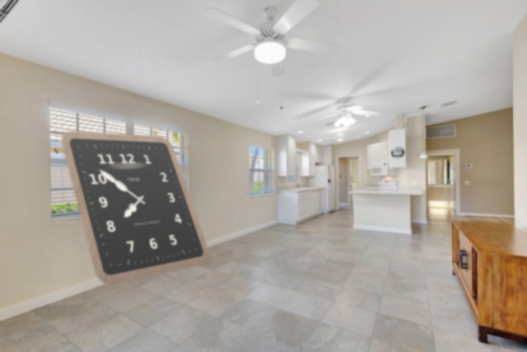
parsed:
7:52
